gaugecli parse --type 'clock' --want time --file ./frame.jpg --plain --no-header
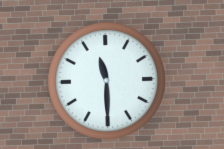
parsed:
11:30
